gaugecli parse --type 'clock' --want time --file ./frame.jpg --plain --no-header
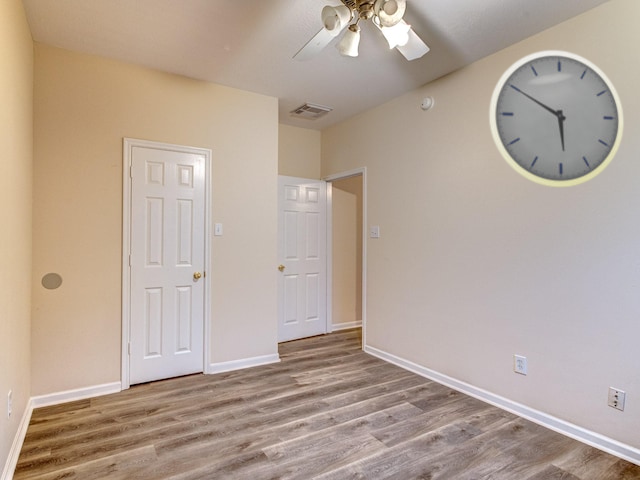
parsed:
5:50
